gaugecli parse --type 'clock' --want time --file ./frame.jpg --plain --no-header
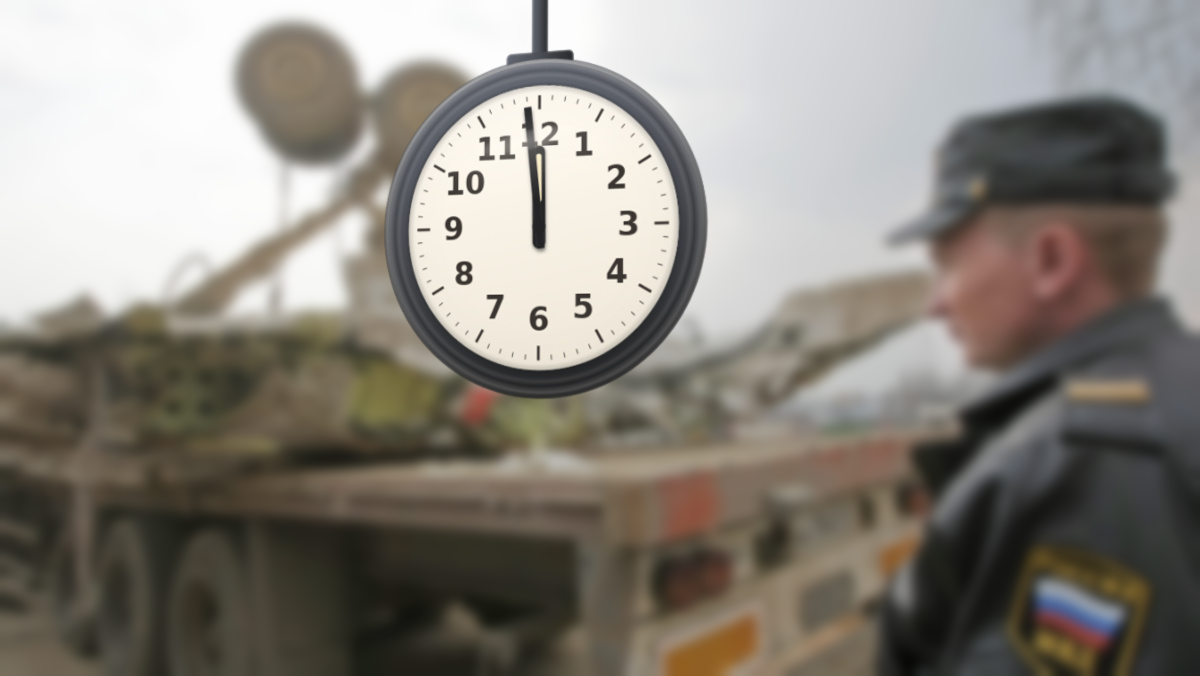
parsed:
11:59
